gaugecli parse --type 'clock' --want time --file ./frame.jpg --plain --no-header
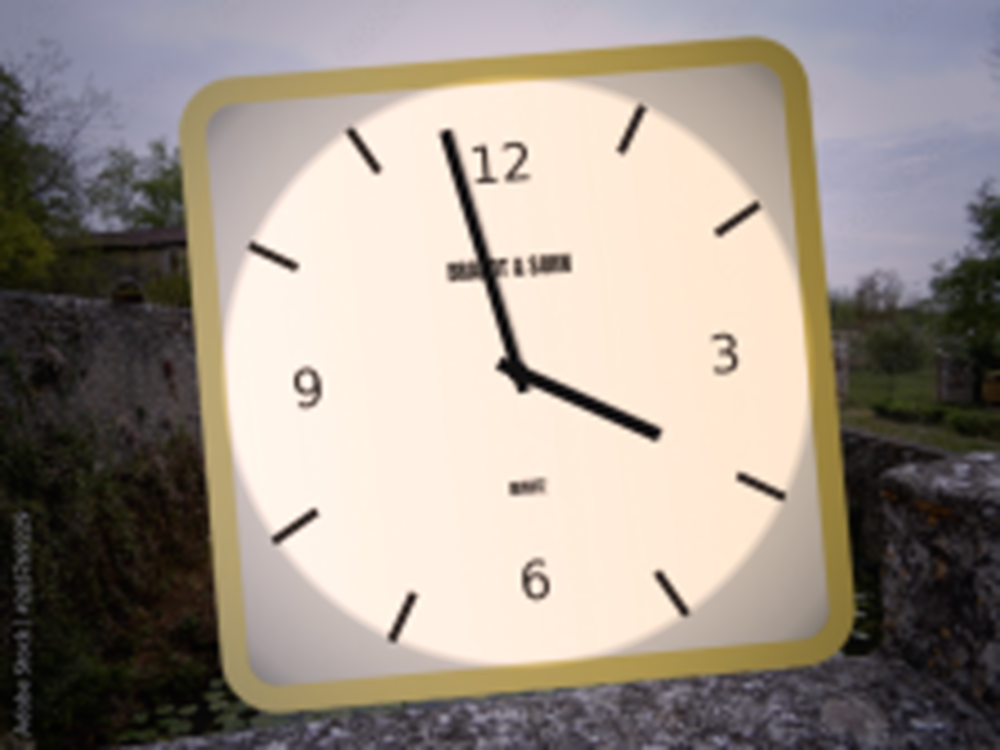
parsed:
3:58
